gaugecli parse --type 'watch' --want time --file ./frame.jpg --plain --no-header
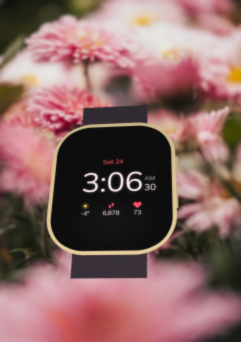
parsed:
3:06:30
